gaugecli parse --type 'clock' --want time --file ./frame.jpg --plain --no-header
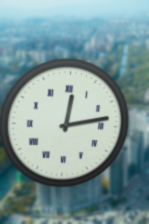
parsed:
12:13
